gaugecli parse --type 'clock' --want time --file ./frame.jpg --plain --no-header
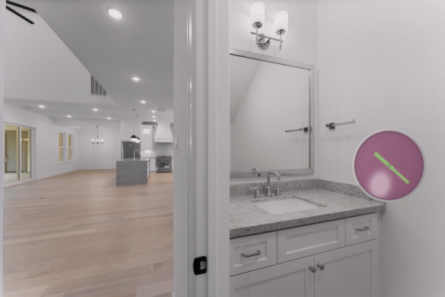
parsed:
10:22
